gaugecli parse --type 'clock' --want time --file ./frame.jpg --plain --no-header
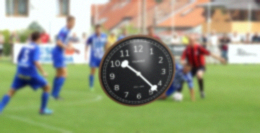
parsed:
10:23
